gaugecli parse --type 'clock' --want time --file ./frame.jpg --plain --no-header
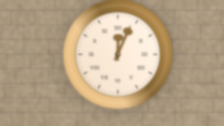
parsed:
12:04
